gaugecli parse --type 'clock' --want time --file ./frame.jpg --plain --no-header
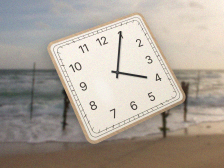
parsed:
4:05
